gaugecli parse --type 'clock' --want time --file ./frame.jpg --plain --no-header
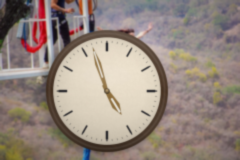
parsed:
4:57
